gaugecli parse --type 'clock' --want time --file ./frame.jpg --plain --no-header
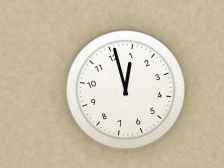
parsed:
1:01
